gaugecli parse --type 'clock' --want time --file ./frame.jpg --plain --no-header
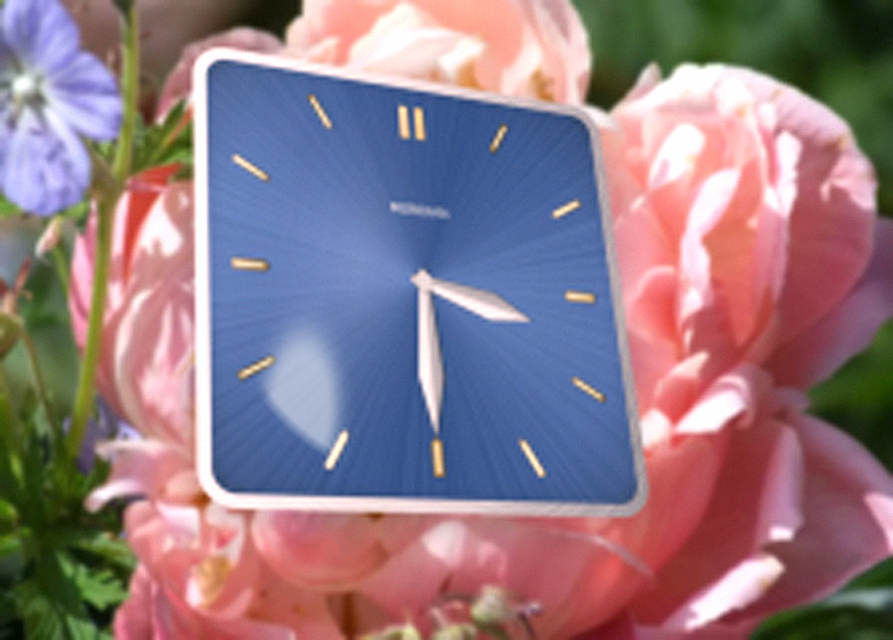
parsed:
3:30
